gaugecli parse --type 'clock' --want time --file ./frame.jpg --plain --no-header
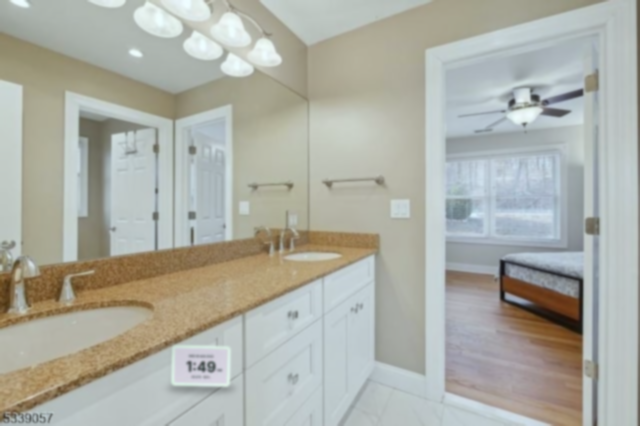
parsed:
1:49
